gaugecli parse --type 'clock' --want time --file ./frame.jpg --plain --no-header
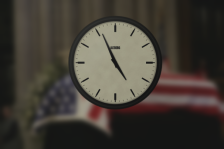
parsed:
4:56
